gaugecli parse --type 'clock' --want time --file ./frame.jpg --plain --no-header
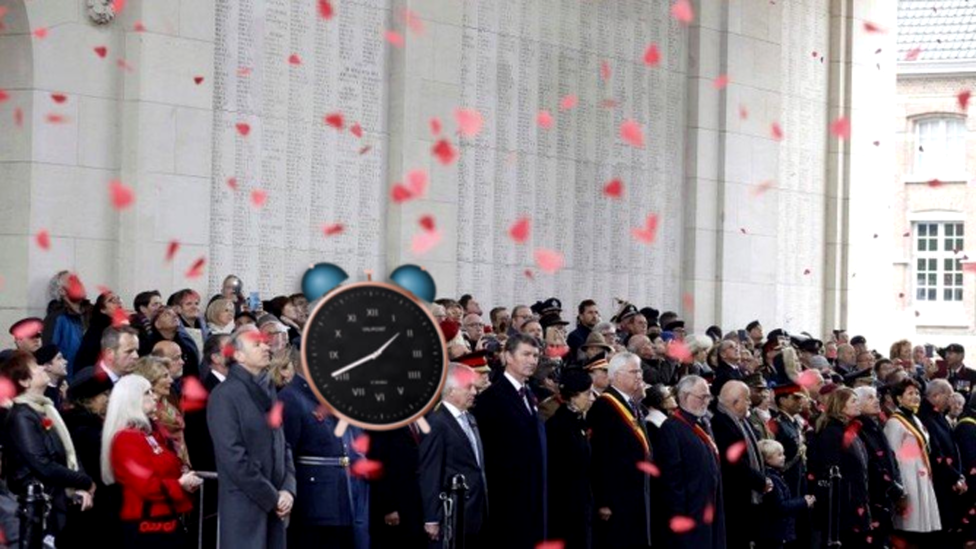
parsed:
1:41
